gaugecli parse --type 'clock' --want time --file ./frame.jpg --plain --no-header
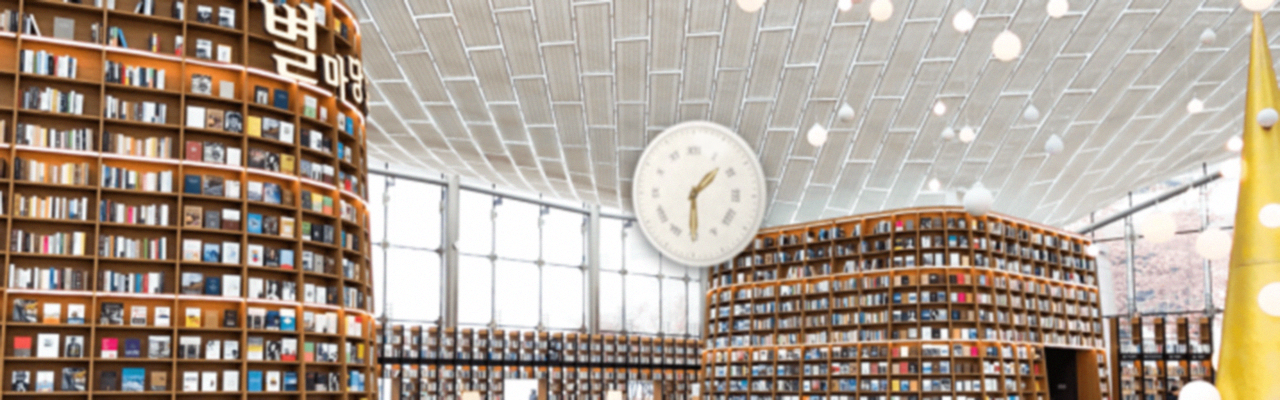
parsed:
1:30
